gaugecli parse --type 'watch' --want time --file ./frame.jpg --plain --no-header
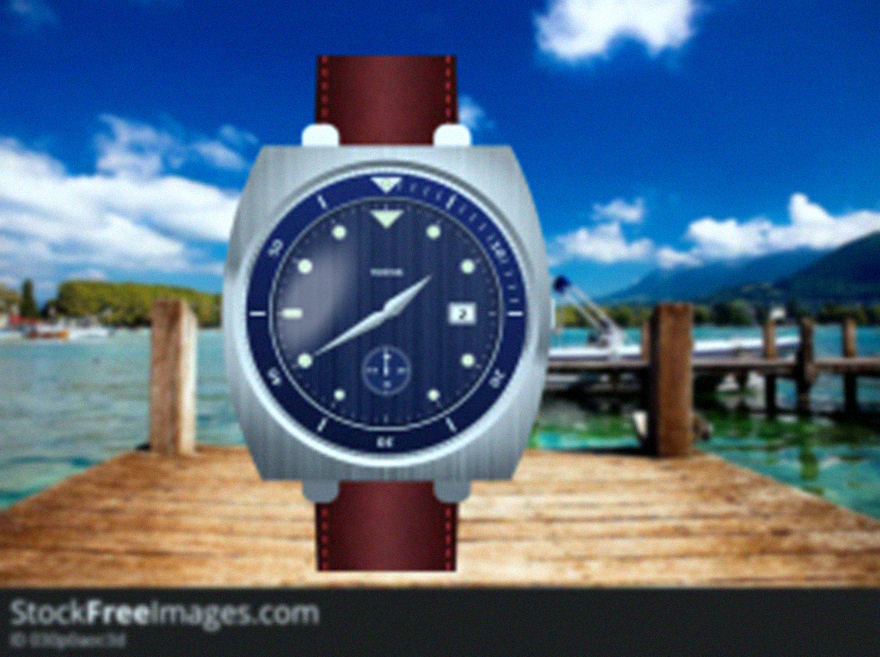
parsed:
1:40
